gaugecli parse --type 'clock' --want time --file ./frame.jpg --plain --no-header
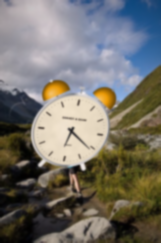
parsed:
6:21
